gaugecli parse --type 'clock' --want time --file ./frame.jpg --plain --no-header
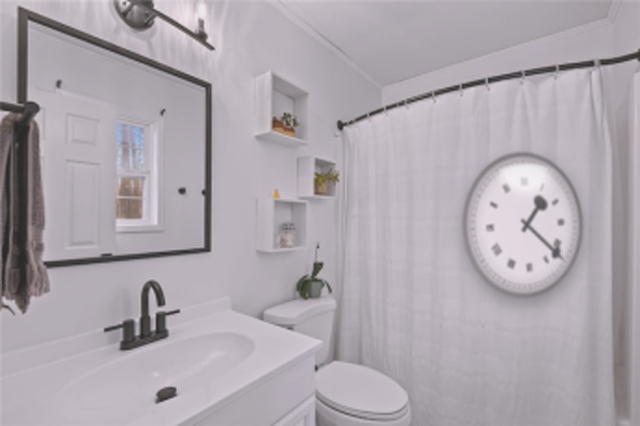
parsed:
1:22
